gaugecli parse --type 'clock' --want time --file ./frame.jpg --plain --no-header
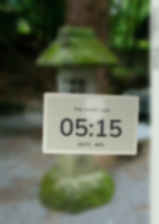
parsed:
5:15
